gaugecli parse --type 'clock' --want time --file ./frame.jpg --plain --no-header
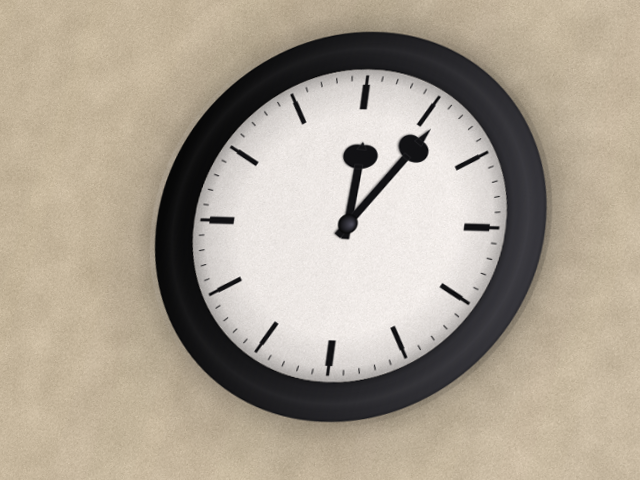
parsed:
12:06
